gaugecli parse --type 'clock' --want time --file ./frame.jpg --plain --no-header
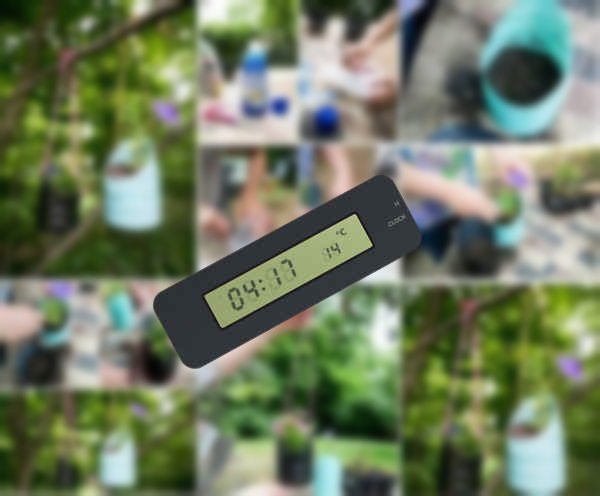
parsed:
4:17
